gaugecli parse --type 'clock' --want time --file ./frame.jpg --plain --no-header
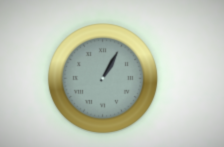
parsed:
1:05
